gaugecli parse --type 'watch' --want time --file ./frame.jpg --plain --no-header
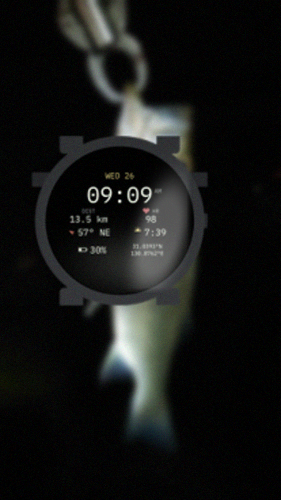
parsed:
9:09
